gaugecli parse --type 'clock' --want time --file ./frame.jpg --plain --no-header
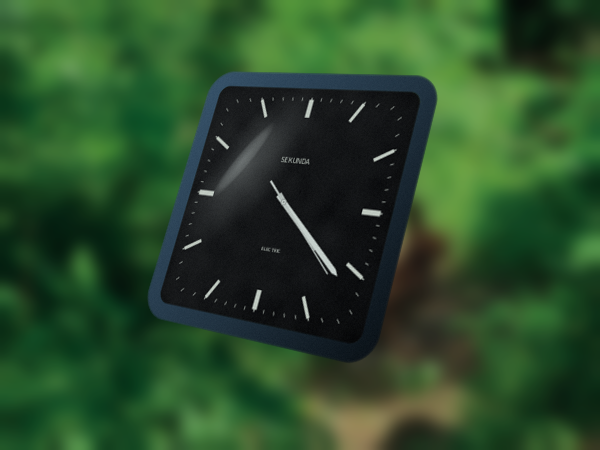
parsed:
4:21:22
